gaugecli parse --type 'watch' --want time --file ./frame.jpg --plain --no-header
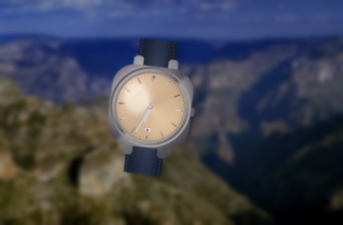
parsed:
6:34
